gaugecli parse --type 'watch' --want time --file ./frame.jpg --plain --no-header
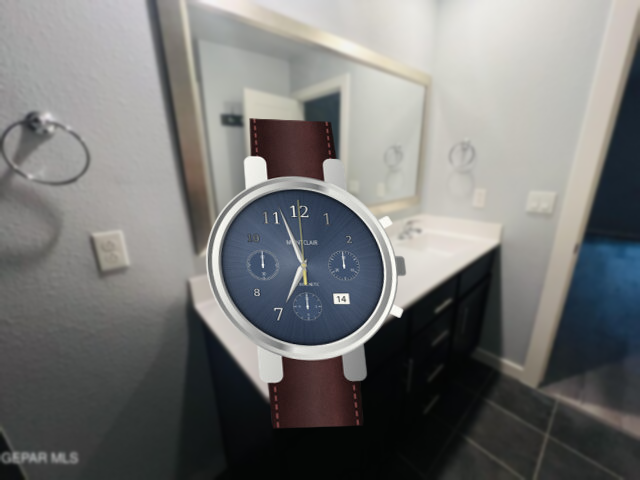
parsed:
6:57
